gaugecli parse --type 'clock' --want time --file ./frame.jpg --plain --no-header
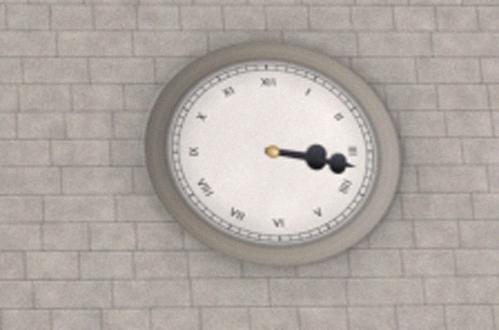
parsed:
3:17
